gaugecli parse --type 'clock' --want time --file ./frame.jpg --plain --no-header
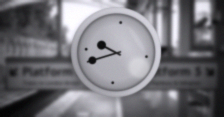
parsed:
9:41
